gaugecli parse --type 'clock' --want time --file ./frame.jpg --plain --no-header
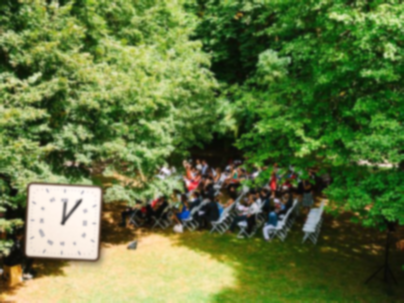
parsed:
12:06
